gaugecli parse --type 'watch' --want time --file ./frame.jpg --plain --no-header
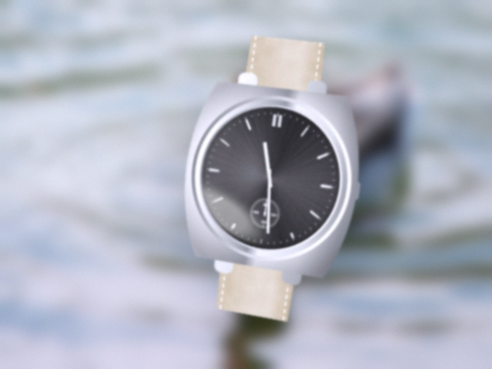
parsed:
11:29
